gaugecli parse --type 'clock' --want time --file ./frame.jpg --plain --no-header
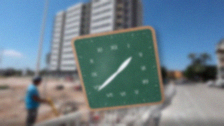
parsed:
1:39
